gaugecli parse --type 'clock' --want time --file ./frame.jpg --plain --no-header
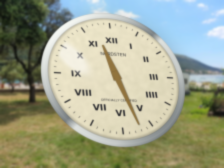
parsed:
11:27
